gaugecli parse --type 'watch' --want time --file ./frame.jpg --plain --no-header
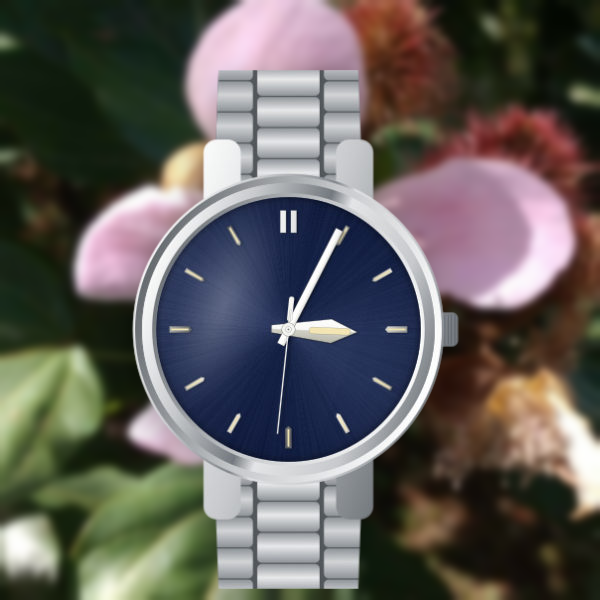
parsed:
3:04:31
